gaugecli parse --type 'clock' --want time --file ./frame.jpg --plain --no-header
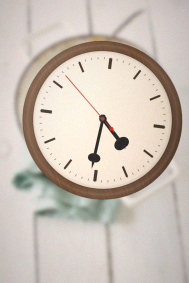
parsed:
4:30:52
